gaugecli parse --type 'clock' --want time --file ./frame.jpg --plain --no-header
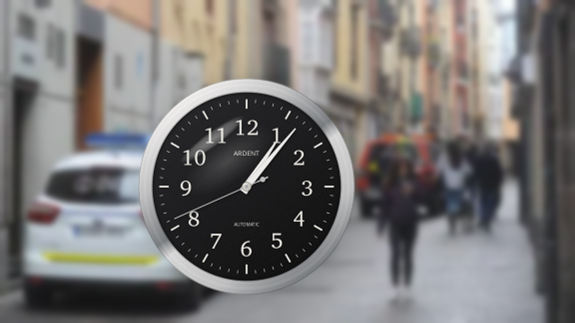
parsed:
1:06:41
